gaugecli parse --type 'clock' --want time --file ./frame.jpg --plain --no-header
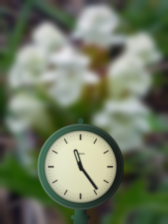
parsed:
11:24
